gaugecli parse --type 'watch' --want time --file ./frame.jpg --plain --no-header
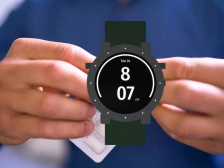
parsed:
8:07
